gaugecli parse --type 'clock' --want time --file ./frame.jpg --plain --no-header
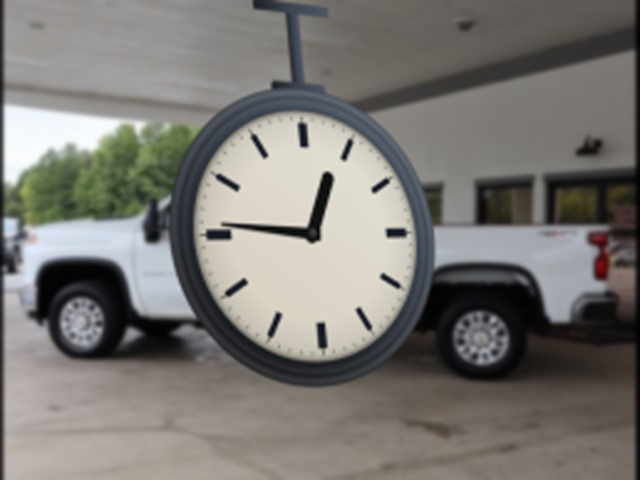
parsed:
12:46
